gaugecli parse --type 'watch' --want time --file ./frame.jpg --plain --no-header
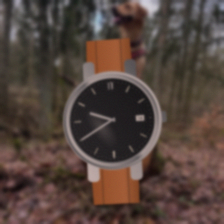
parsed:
9:40
